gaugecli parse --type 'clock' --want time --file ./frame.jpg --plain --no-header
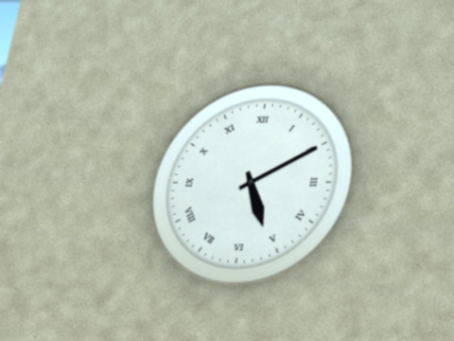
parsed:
5:10
